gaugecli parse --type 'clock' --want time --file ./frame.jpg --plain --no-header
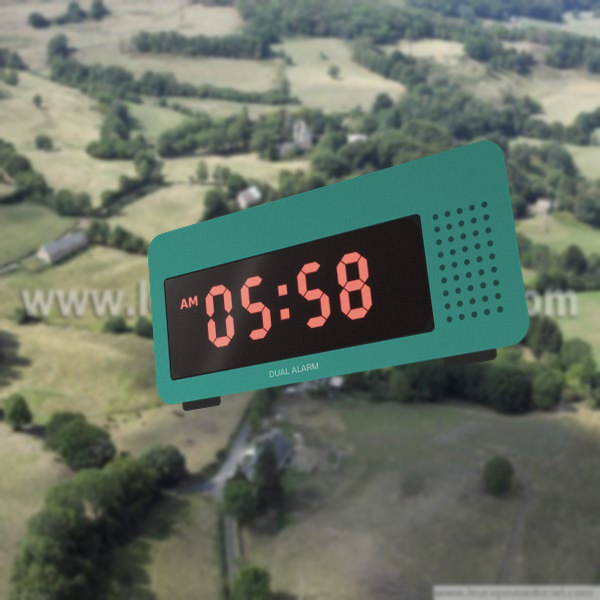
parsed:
5:58
